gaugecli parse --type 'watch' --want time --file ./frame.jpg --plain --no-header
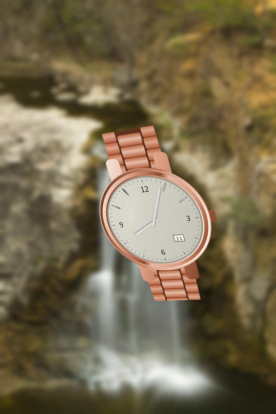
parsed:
8:04
